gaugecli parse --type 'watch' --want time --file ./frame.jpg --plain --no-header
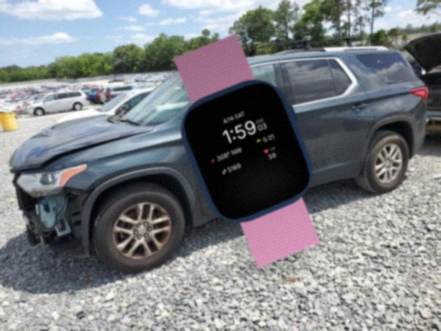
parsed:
1:59
